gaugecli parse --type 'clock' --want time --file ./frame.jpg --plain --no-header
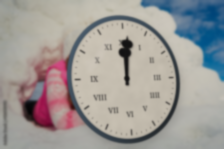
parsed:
12:01
